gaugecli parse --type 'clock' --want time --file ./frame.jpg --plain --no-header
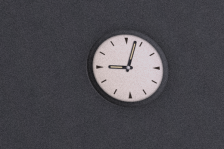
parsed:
9:03
